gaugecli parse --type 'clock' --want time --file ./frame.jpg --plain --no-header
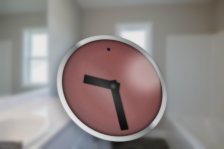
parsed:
9:29
